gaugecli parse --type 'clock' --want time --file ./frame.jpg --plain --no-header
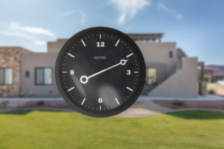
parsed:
8:11
